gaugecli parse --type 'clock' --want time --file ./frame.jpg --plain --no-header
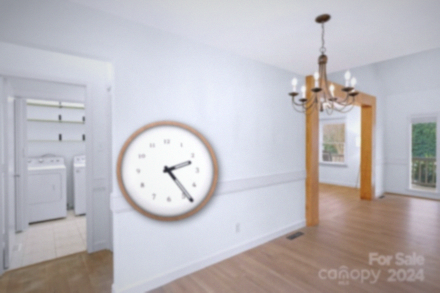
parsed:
2:24
